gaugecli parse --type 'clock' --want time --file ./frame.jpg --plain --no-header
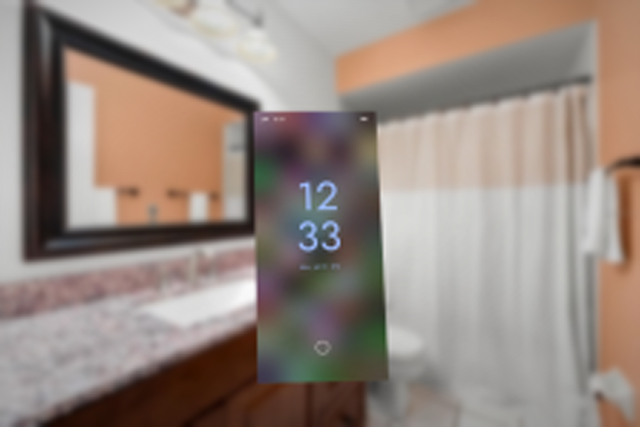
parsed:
12:33
